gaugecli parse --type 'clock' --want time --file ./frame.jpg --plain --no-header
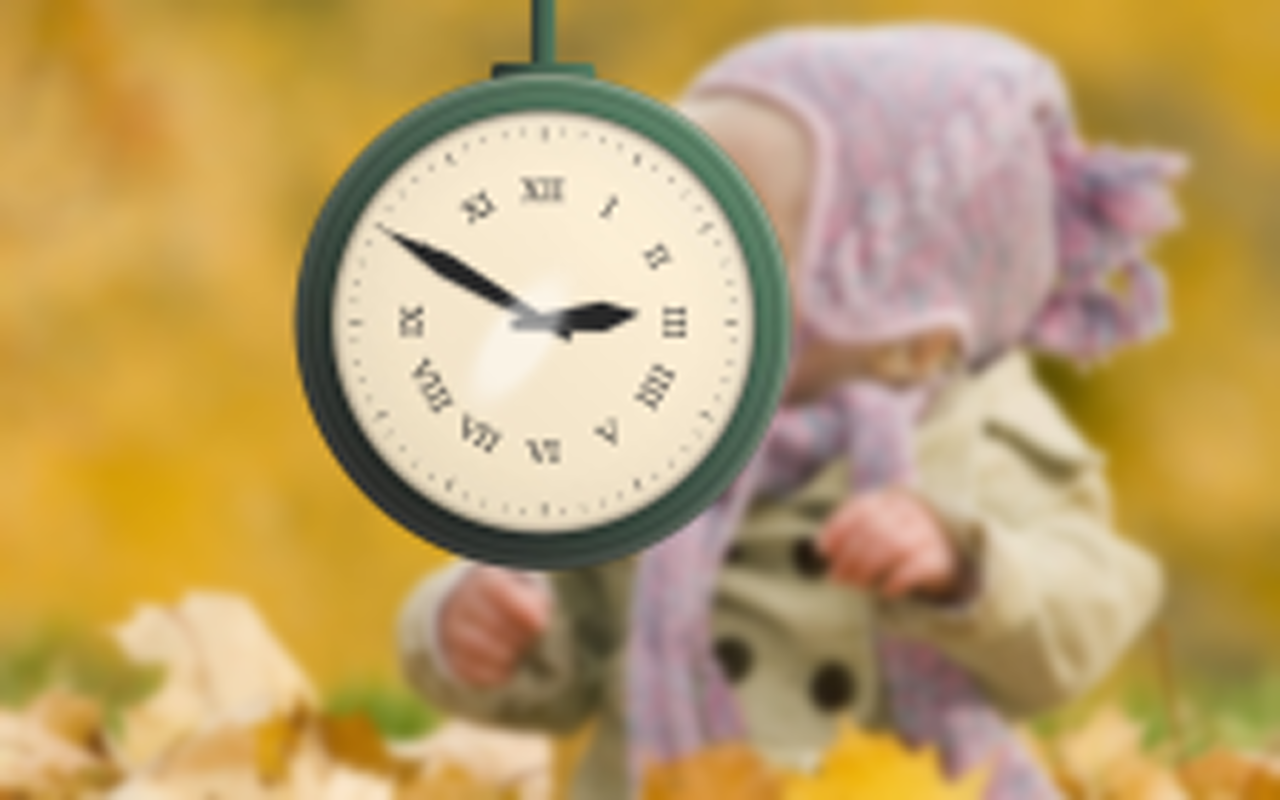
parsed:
2:50
